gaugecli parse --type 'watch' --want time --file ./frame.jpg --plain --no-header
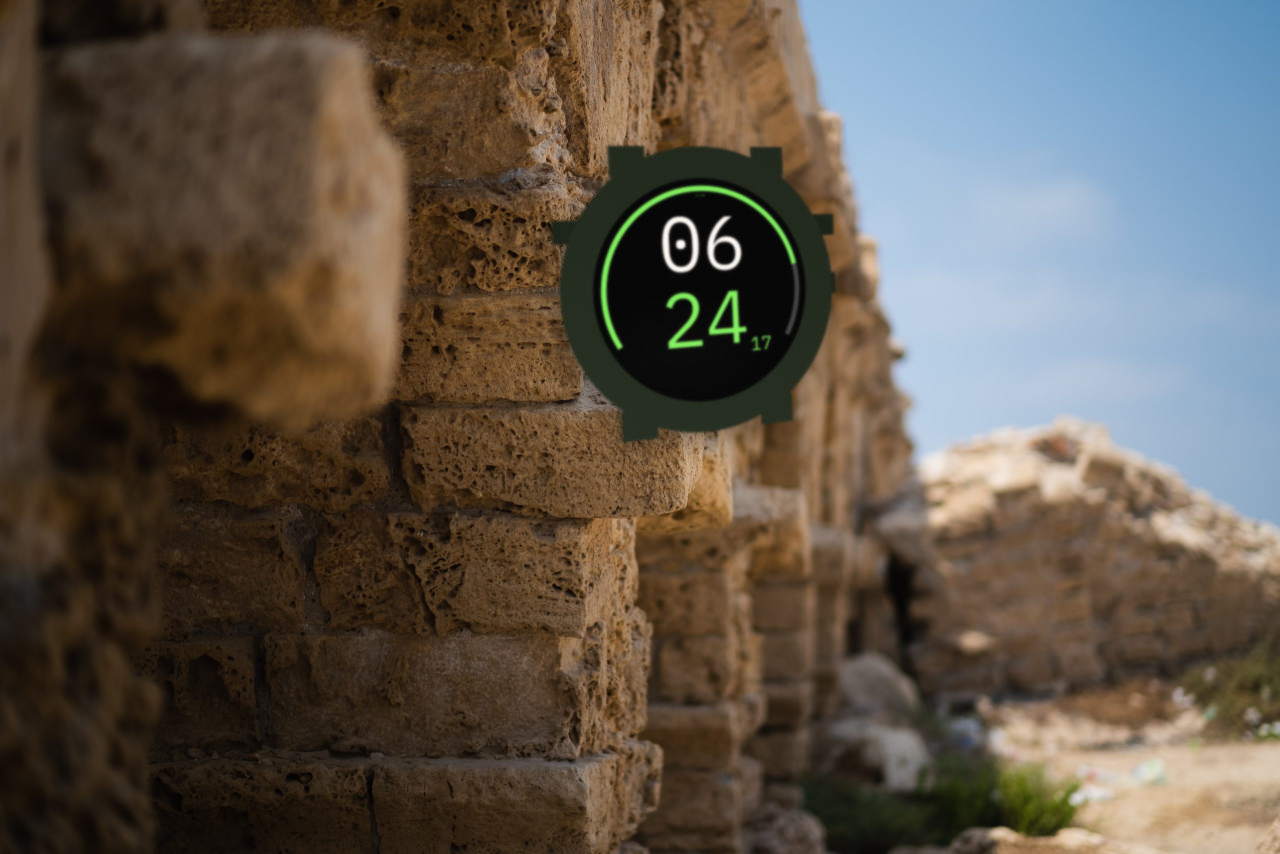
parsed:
6:24:17
